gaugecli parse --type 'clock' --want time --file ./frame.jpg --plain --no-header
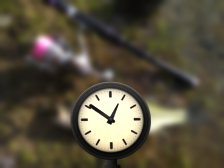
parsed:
12:51
